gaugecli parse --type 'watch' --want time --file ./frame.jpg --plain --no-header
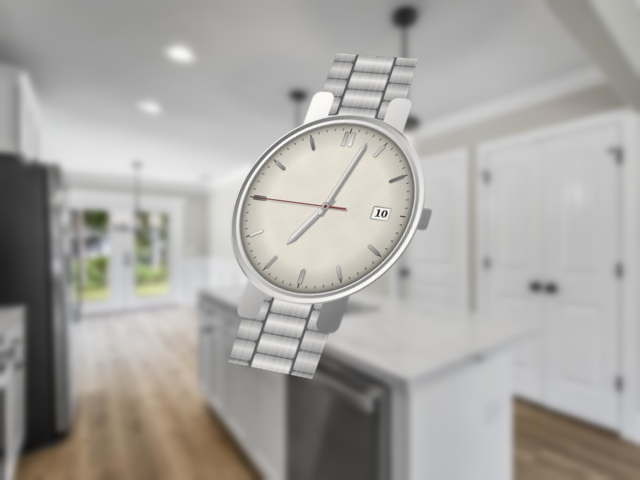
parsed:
7:02:45
